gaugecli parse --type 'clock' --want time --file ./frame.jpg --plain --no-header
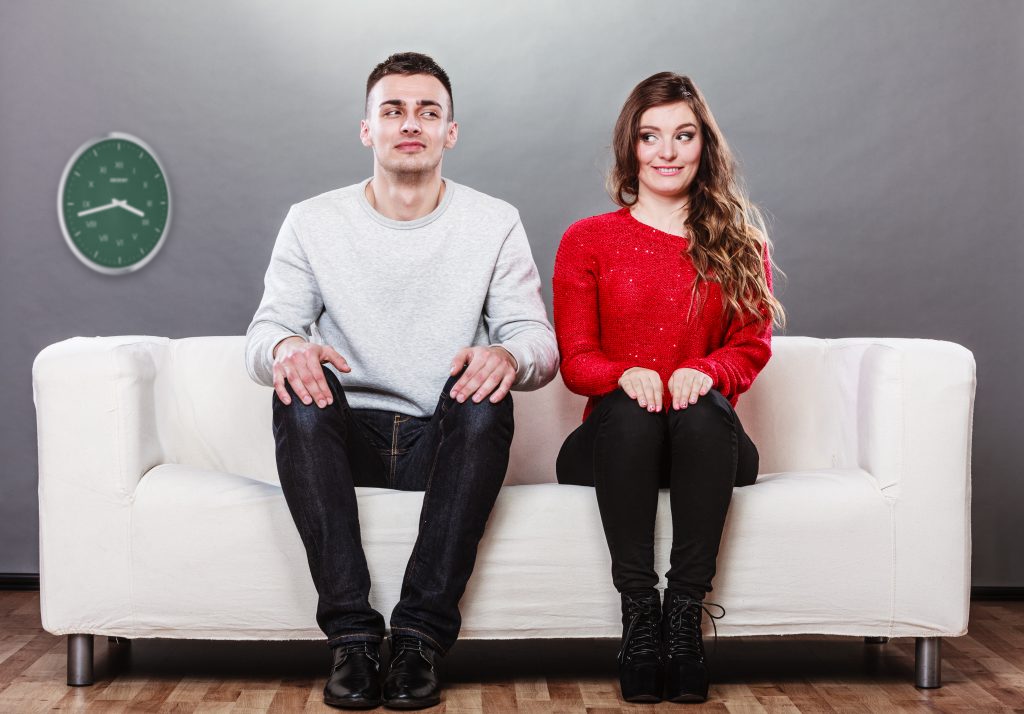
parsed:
3:43
